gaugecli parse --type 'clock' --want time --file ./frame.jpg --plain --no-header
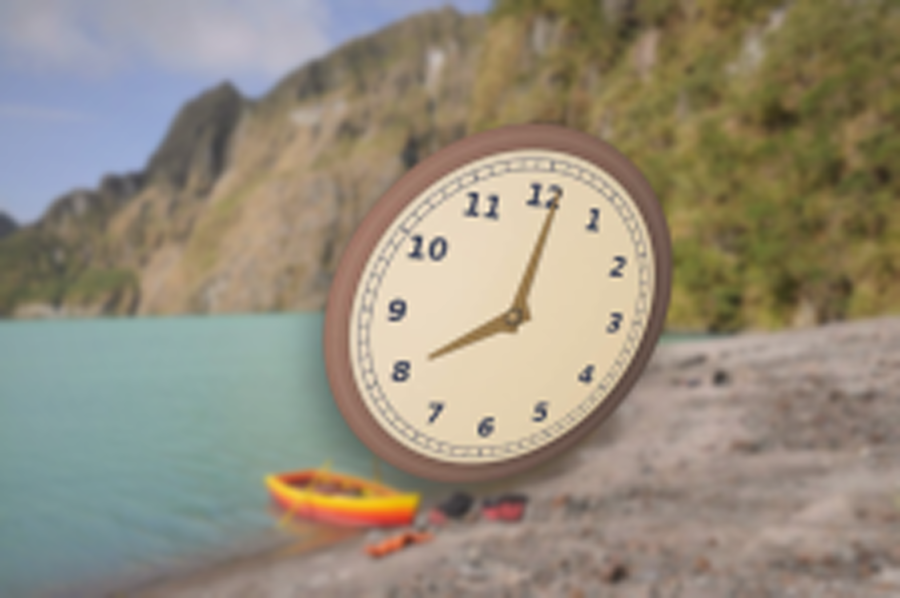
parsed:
8:01
